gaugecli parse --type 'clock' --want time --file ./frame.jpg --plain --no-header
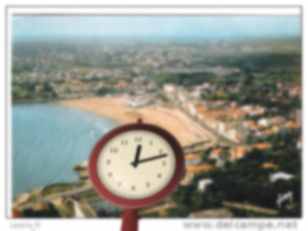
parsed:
12:12
